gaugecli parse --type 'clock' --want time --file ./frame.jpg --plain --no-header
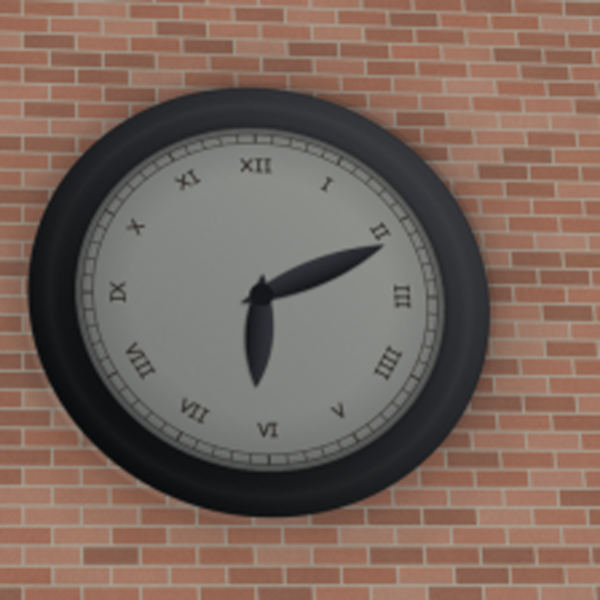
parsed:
6:11
